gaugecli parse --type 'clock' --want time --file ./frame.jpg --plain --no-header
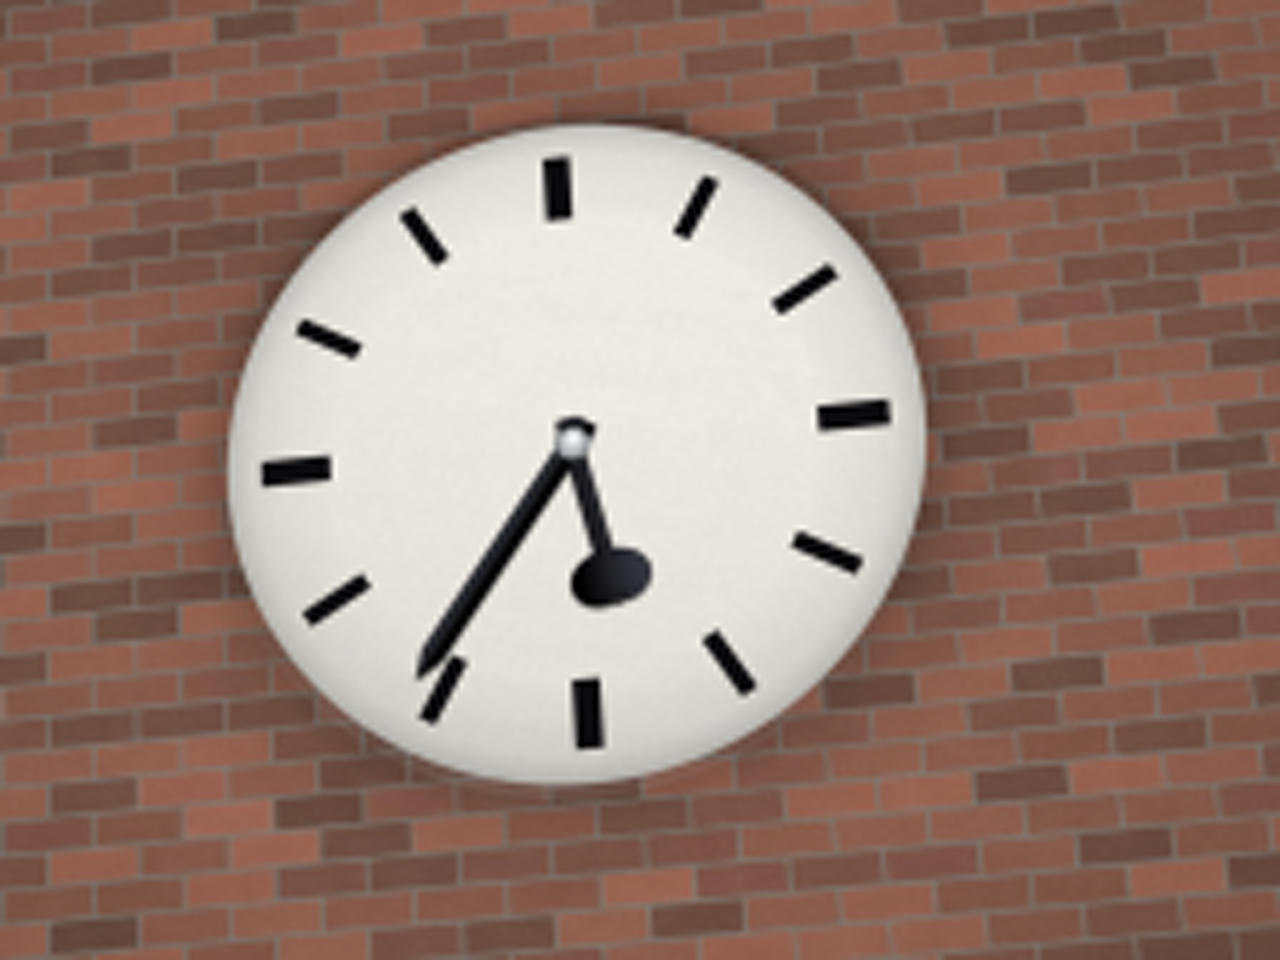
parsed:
5:36
